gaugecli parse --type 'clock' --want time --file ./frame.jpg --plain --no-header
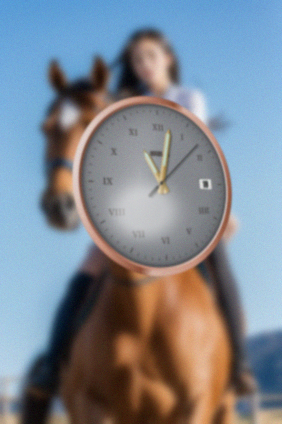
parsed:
11:02:08
